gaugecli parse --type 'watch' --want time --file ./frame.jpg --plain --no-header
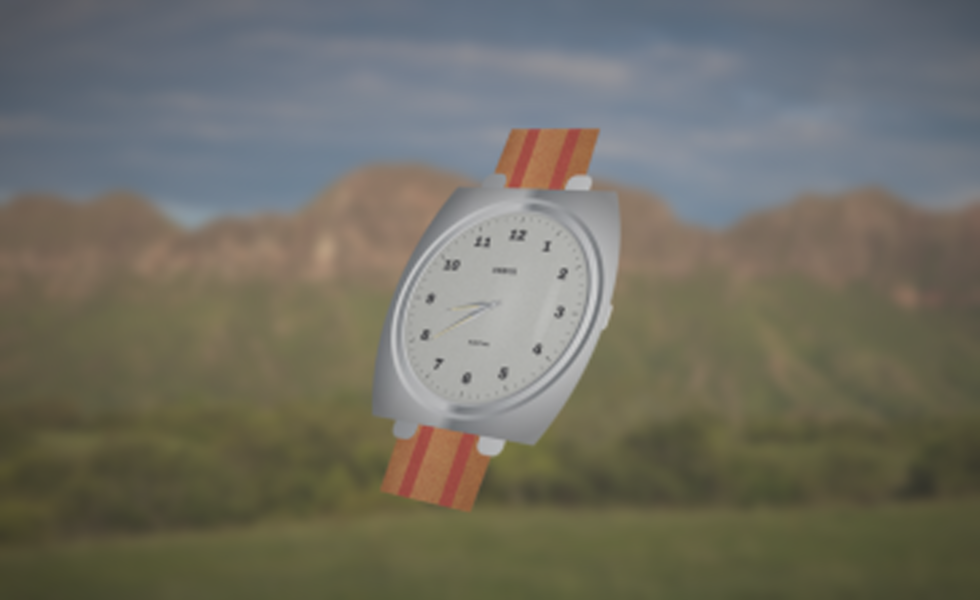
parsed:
8:39
